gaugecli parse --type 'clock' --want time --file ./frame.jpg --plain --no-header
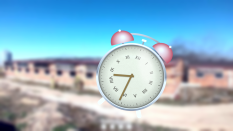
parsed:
8:31
